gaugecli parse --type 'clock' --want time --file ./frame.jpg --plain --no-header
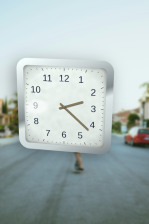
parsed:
2:22
